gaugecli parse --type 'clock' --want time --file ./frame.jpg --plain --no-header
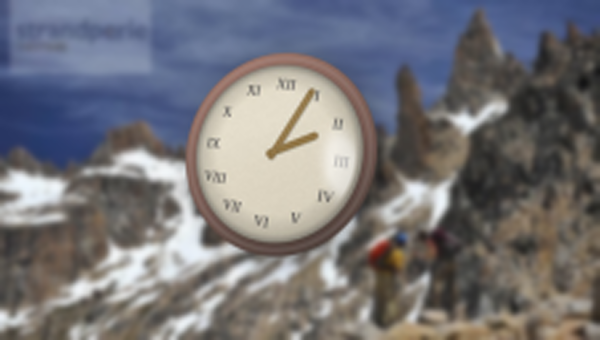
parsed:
2:04
